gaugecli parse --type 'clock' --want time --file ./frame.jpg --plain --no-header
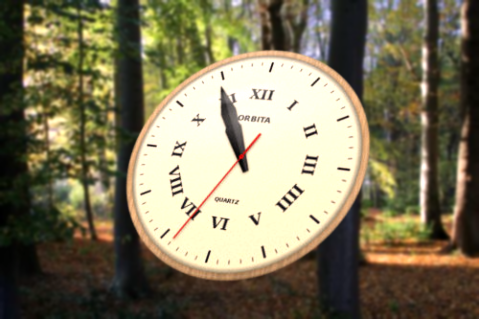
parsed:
10:54:34
